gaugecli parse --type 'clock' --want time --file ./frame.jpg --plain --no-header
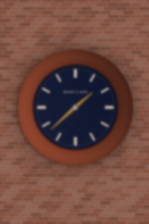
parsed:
1:38
